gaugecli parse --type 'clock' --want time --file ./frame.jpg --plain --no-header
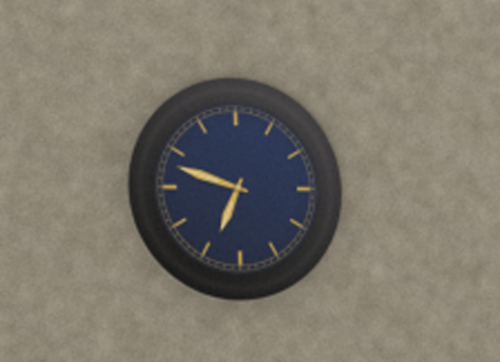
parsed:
6:48
